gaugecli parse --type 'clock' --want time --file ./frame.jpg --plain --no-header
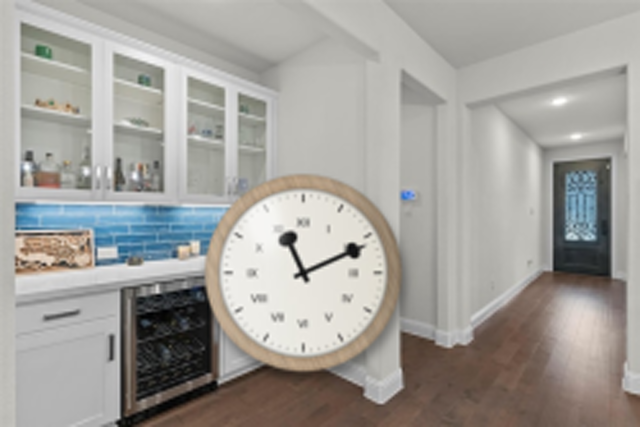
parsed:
11:11
